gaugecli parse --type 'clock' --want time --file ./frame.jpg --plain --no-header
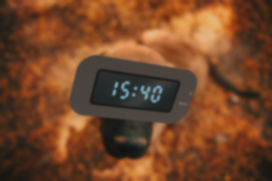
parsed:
15:40
